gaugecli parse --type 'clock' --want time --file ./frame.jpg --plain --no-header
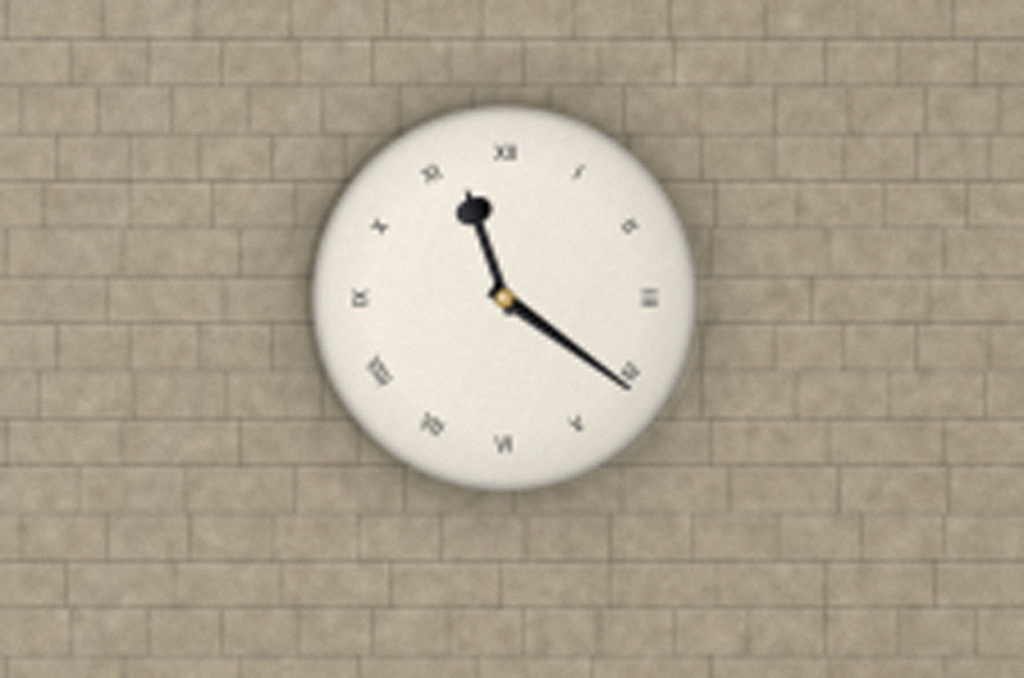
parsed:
11:21
